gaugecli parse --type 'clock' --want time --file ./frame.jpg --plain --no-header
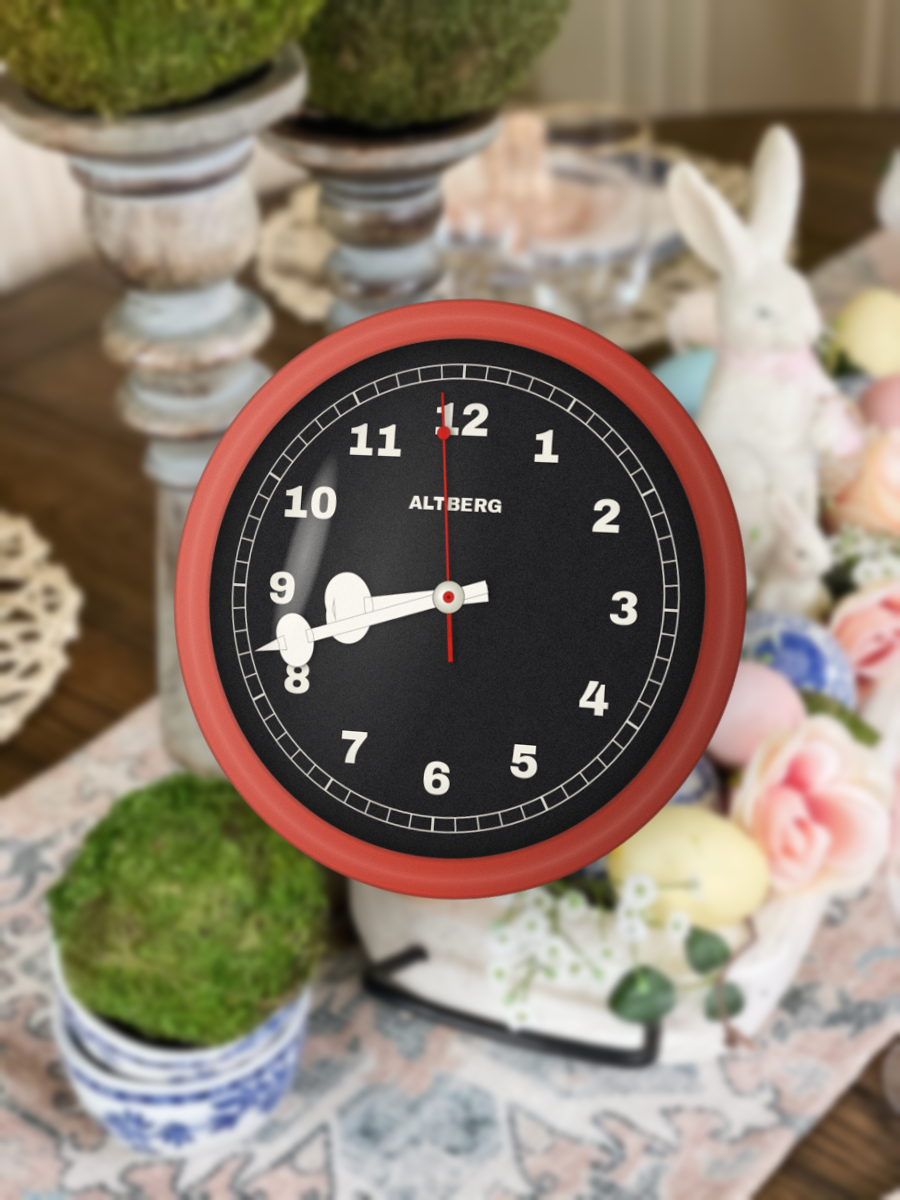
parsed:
8:41:59
